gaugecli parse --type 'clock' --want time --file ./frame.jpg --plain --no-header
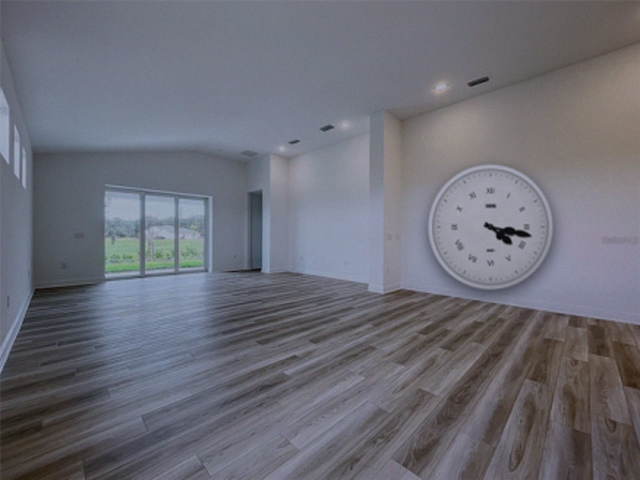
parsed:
4:17
